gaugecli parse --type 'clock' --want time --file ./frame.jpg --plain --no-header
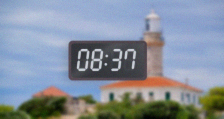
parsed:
8:37
